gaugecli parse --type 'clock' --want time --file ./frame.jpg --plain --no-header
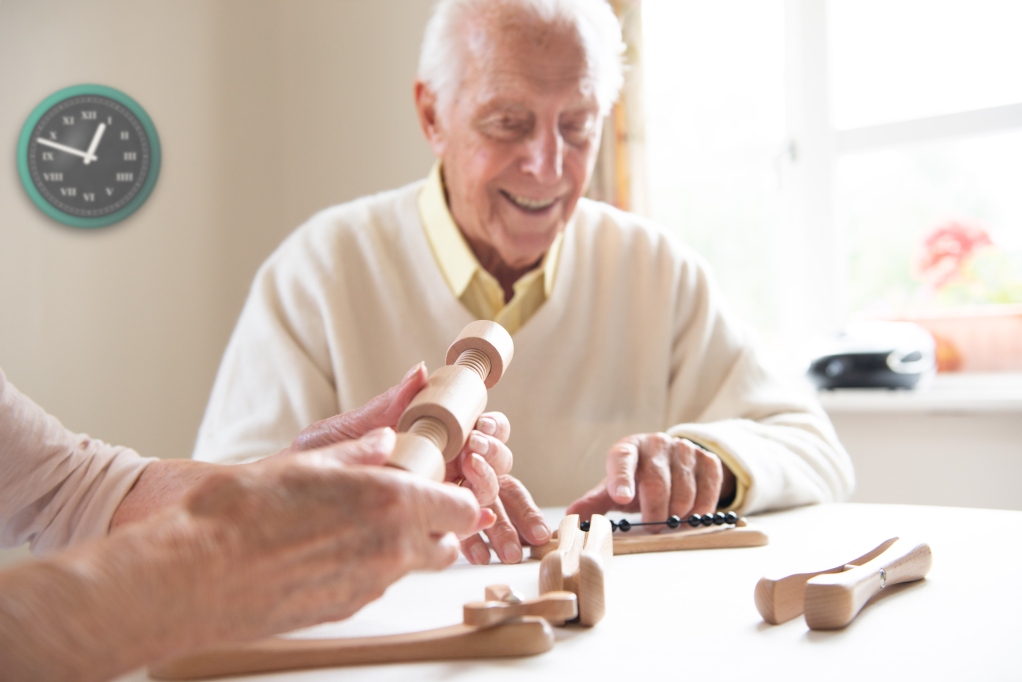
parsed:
12:48
